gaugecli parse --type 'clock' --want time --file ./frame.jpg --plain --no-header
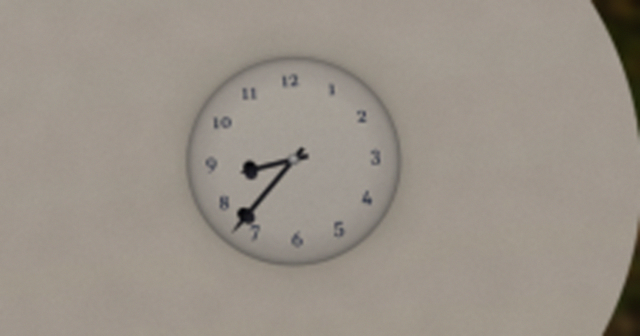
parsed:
8:37
